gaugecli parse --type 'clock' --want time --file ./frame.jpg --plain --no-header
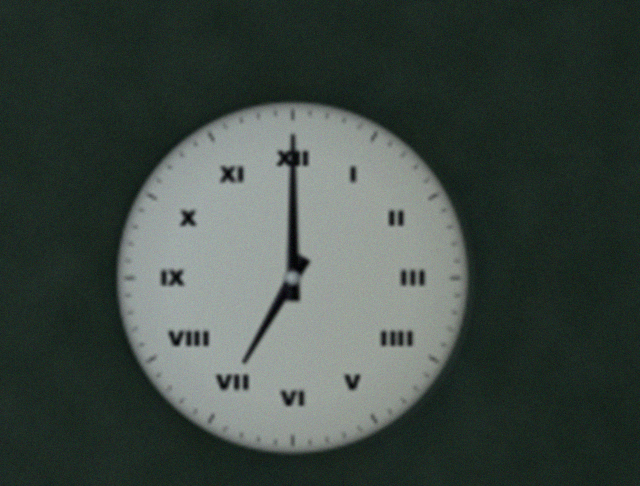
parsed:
7:00
